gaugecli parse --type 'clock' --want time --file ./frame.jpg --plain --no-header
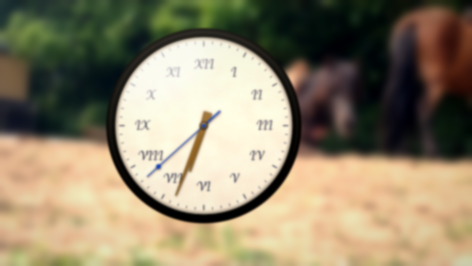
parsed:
6:33:38
